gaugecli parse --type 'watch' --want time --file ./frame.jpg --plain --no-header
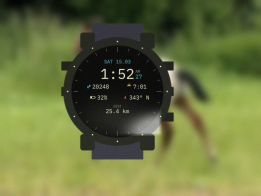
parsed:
1:52
